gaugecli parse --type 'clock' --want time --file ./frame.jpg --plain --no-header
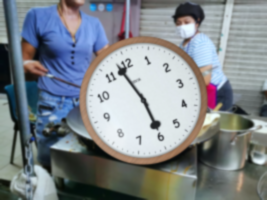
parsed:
5:58
